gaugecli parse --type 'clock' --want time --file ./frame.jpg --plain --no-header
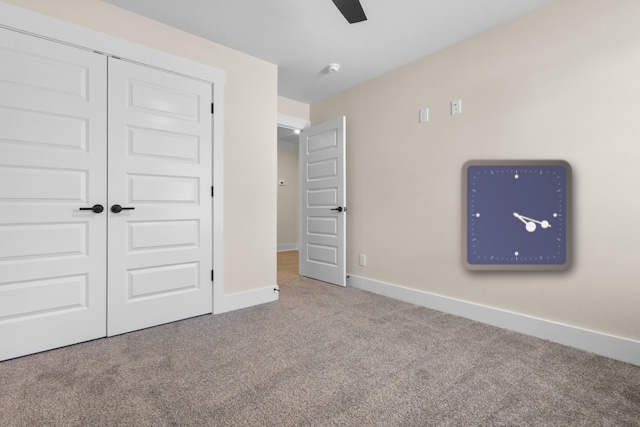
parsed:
4:18
